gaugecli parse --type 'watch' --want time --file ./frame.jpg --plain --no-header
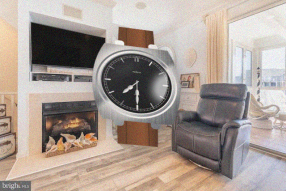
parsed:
7:30
